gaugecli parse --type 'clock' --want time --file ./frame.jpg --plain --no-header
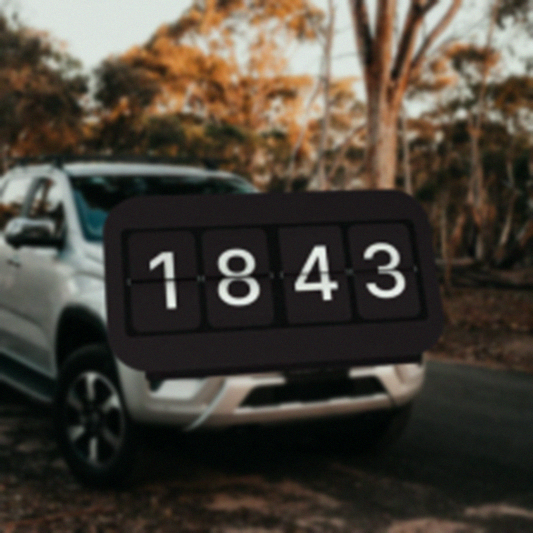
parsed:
18:43
